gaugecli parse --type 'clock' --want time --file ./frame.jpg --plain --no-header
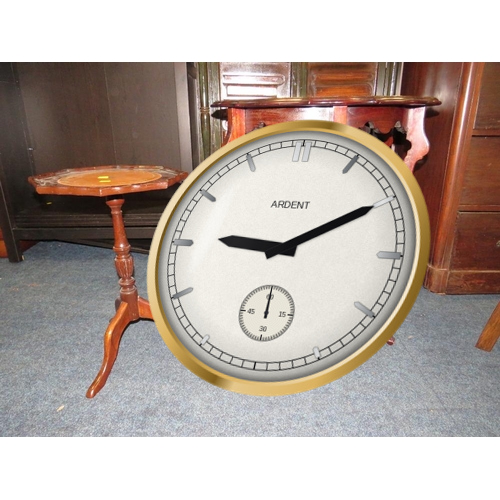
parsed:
9:10
